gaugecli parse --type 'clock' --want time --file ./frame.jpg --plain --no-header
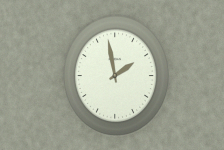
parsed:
1:58
